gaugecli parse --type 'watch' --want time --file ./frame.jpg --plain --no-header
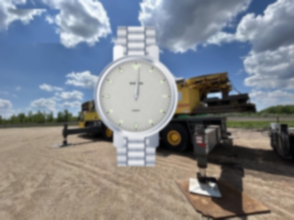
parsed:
12:01
